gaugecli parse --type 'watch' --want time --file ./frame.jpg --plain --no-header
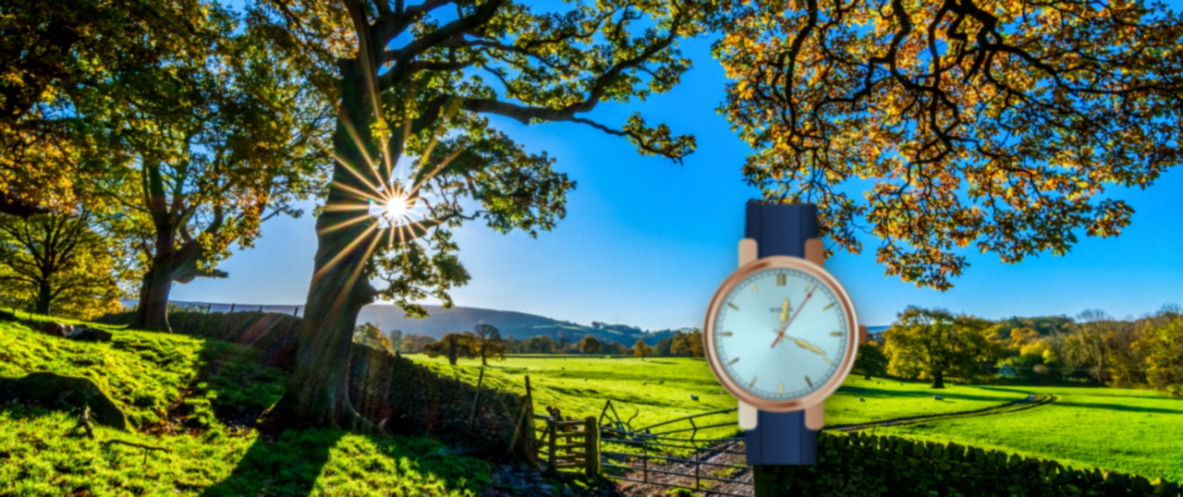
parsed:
12:19:06
